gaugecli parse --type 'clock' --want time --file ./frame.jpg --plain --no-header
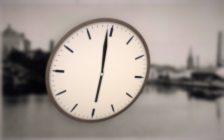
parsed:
5:59
